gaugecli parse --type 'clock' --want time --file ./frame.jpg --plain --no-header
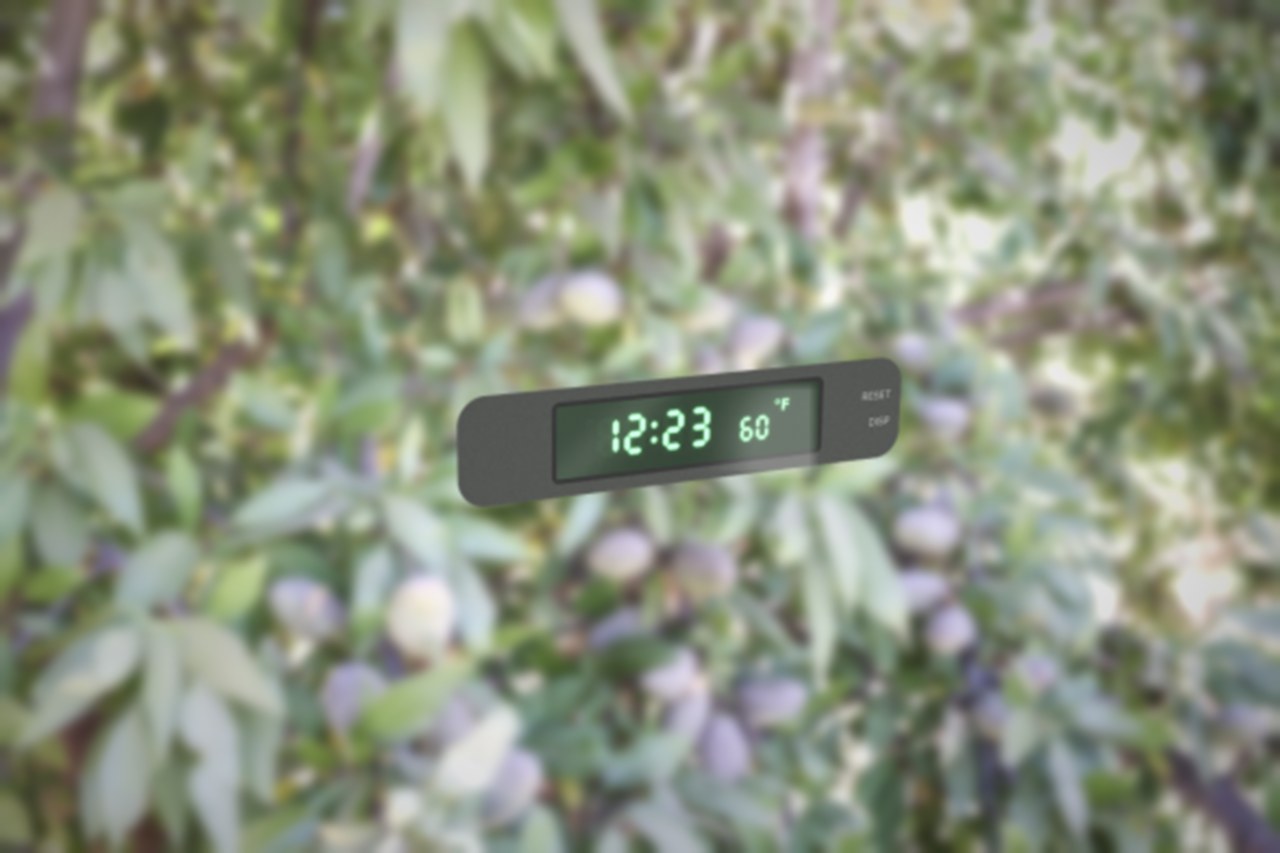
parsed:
12:23
